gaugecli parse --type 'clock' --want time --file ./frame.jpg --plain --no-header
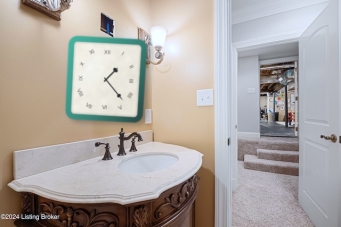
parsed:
1:23
